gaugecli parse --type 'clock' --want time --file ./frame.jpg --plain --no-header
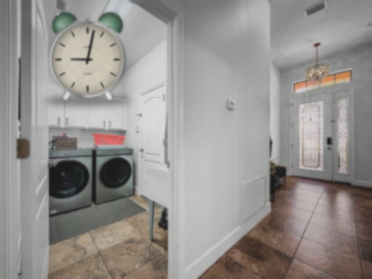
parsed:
9:02
